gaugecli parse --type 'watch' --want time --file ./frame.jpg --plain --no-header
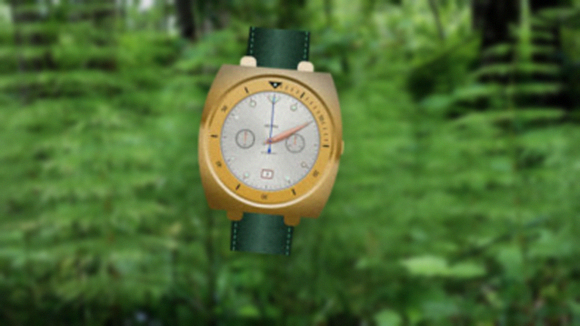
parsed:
2:10
